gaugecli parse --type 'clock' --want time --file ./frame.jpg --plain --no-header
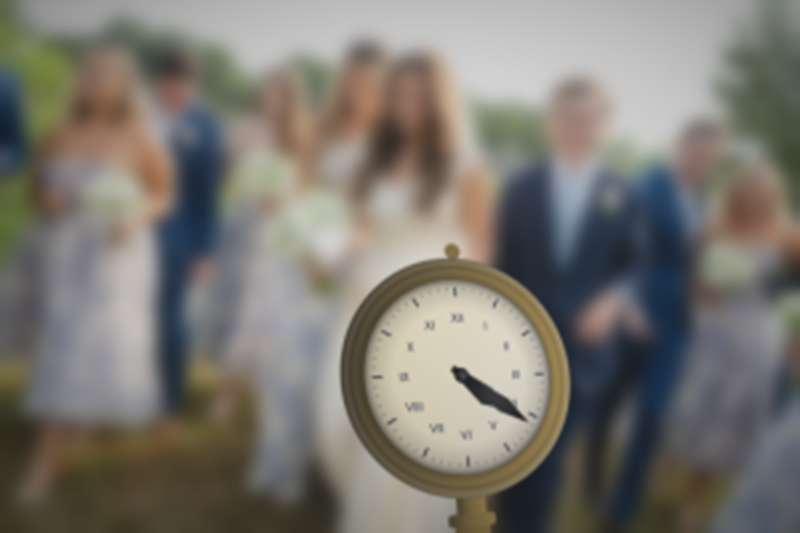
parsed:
4:21
